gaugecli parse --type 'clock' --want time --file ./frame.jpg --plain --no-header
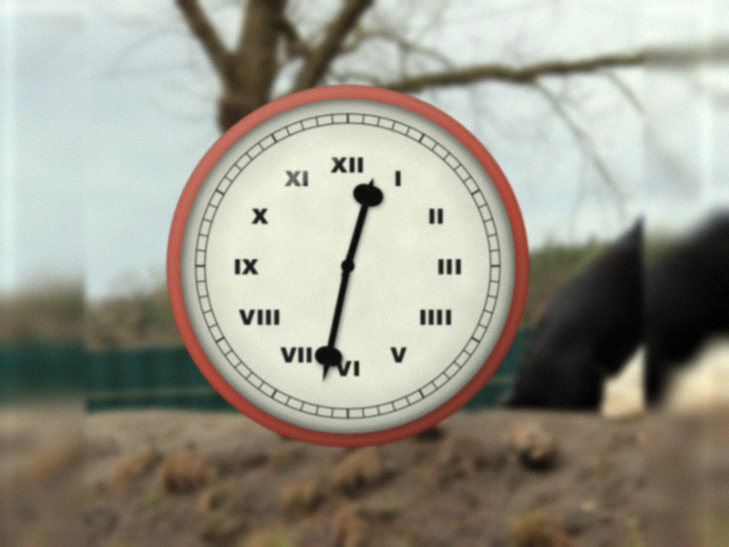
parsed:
12:32
